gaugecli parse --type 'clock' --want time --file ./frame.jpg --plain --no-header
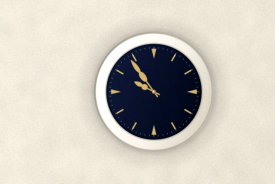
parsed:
9:54
